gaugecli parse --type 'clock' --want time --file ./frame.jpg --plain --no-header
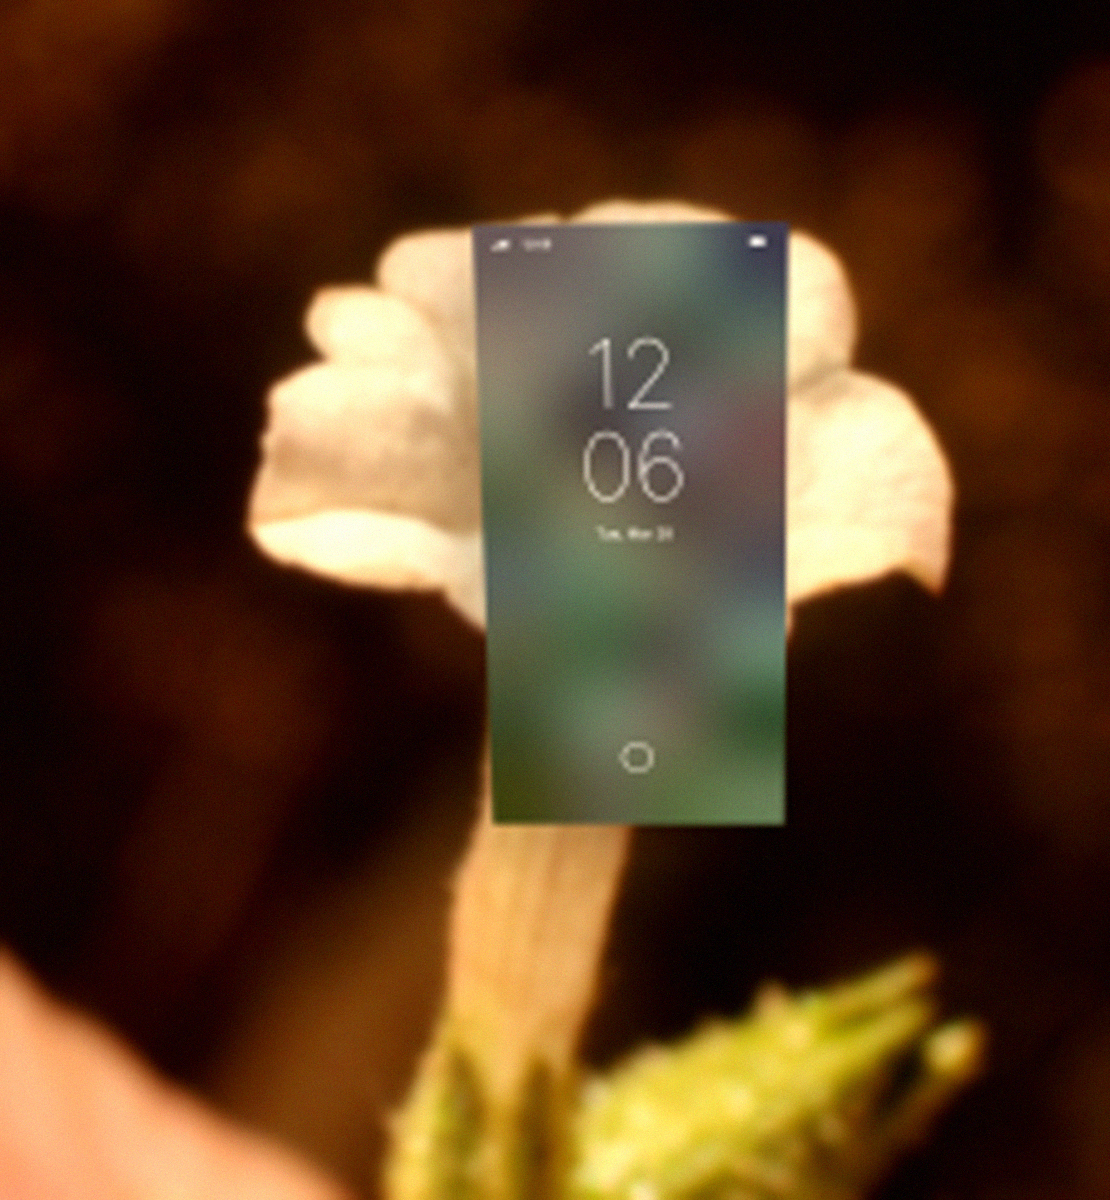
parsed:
12:06
